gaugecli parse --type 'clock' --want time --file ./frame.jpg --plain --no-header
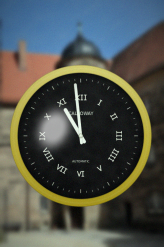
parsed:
10:59
